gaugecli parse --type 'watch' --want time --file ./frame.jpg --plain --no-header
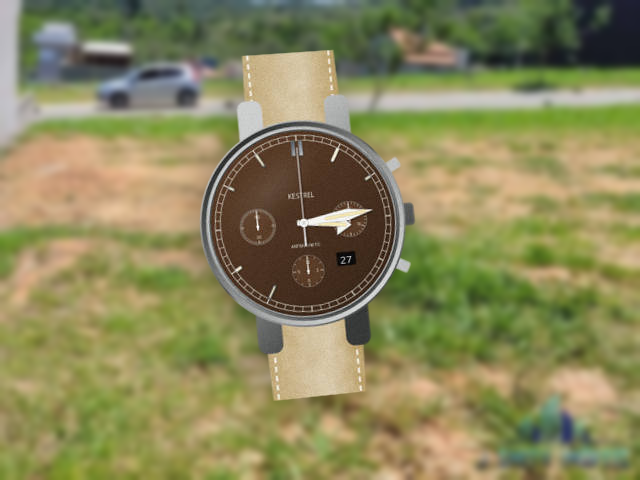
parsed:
3:14
